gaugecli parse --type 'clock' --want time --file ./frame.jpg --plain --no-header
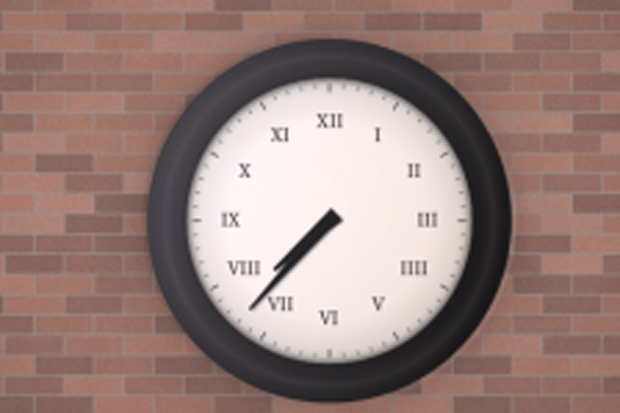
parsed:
7:37
